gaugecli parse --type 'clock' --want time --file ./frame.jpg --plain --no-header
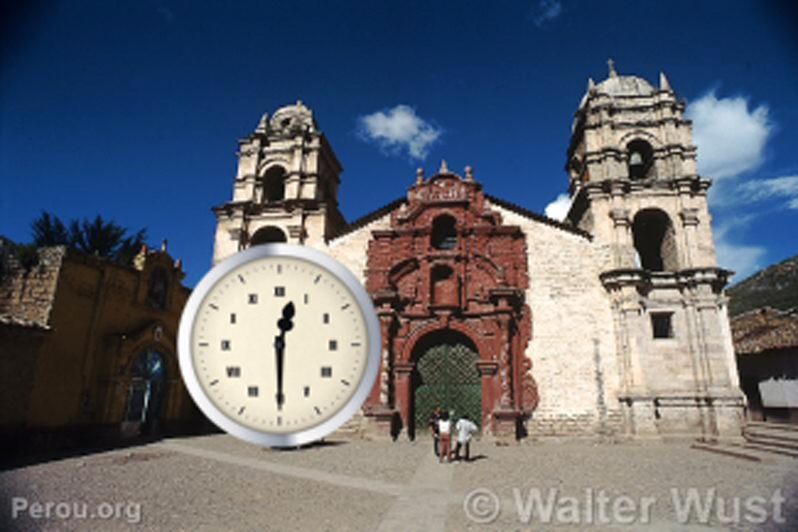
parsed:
12:30
